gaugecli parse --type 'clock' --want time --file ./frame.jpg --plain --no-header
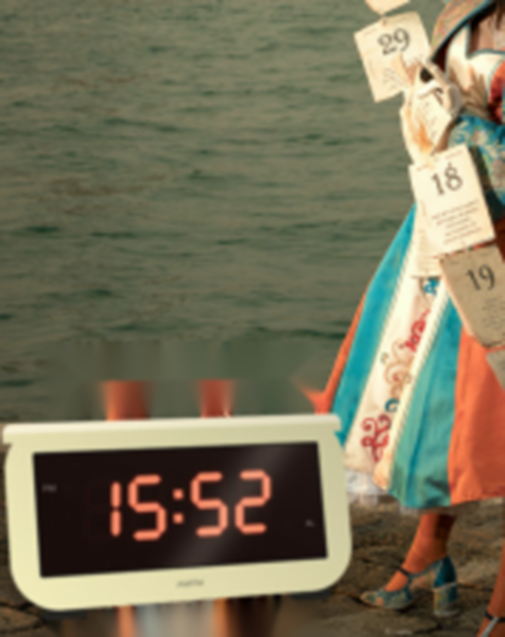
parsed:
15:52
